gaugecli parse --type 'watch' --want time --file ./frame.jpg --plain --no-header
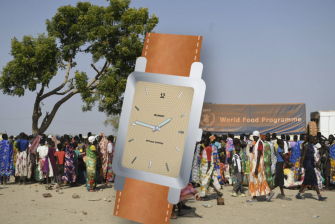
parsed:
1:46
